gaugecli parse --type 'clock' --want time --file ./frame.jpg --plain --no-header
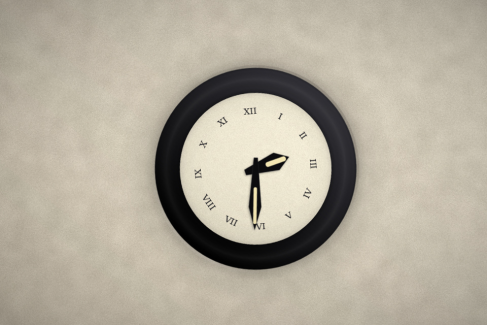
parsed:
2:31
